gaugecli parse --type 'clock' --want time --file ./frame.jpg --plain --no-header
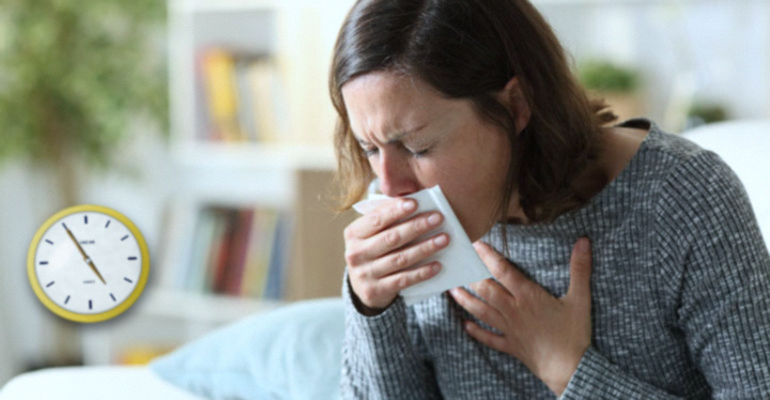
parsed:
4:55
